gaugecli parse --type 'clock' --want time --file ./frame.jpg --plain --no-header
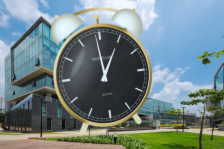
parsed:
12:59
